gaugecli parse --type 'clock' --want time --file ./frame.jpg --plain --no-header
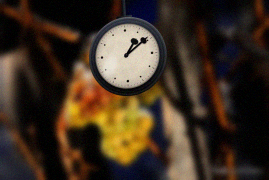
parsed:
1:09
